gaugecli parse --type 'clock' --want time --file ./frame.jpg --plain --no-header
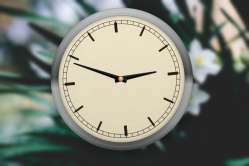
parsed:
2:49
